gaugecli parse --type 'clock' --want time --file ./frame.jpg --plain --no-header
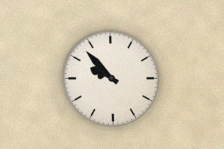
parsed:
9:53
